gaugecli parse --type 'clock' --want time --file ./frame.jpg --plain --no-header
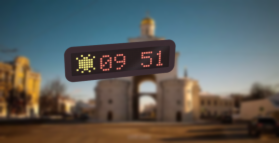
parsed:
9:51
